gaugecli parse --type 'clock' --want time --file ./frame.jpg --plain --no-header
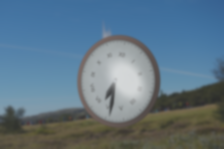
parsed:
6:29
